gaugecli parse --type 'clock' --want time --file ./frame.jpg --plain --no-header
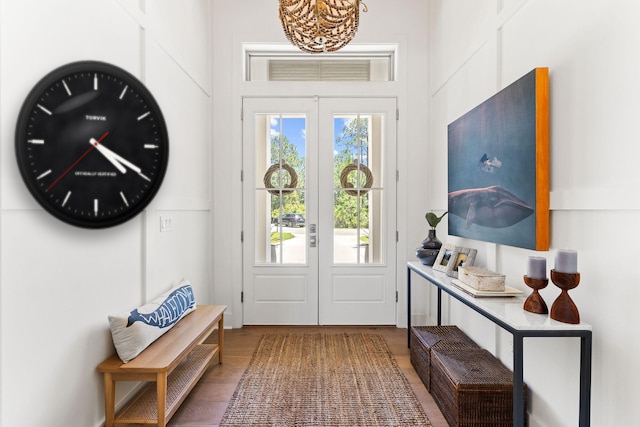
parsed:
4:19:38
